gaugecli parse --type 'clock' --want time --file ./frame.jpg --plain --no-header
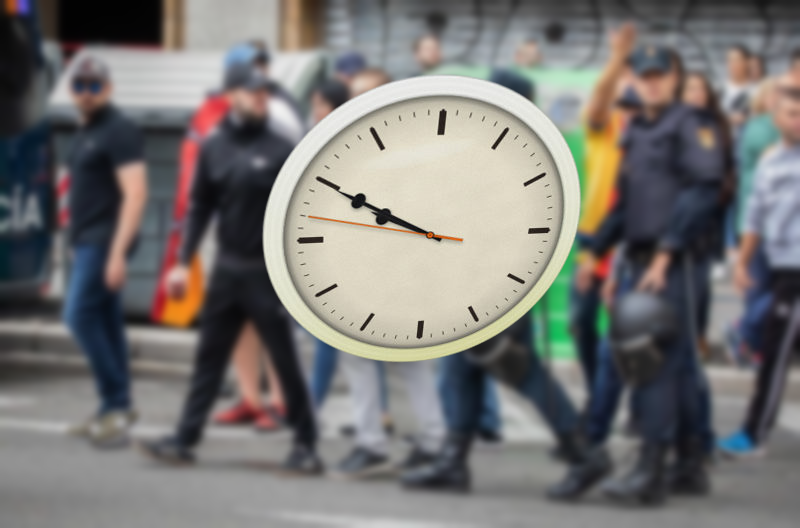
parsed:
9:49:47
